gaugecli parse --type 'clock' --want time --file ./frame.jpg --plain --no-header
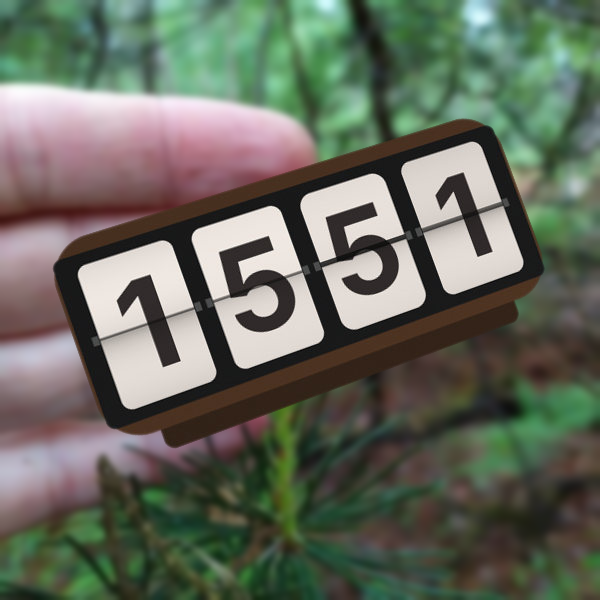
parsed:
15:51
